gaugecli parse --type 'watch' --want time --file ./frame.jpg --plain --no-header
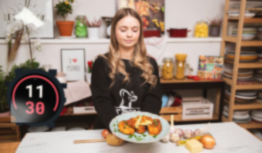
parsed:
11:30
